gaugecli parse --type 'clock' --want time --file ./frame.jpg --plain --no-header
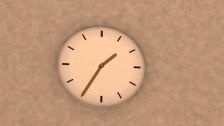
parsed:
1:35
